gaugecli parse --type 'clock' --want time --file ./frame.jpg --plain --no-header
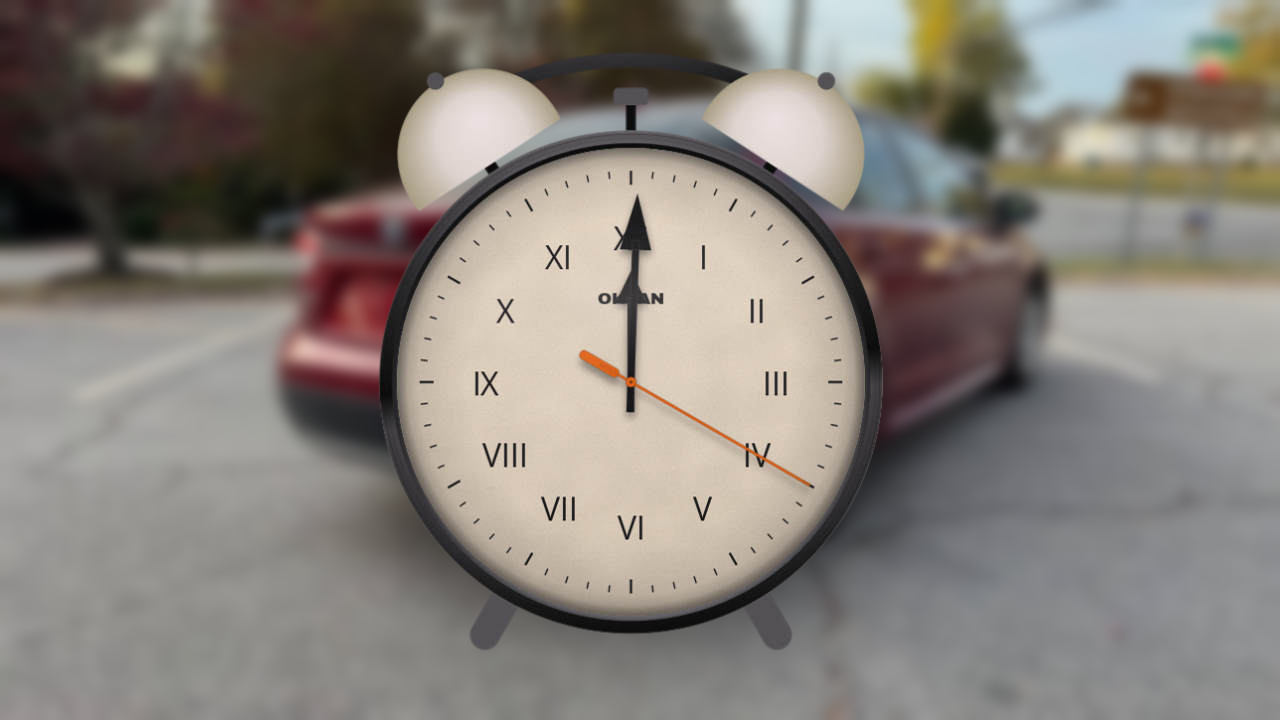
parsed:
12:00:20
